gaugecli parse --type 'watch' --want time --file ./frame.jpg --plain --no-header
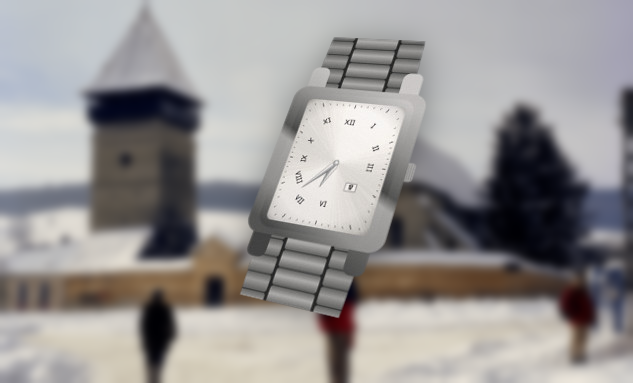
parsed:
6:37
